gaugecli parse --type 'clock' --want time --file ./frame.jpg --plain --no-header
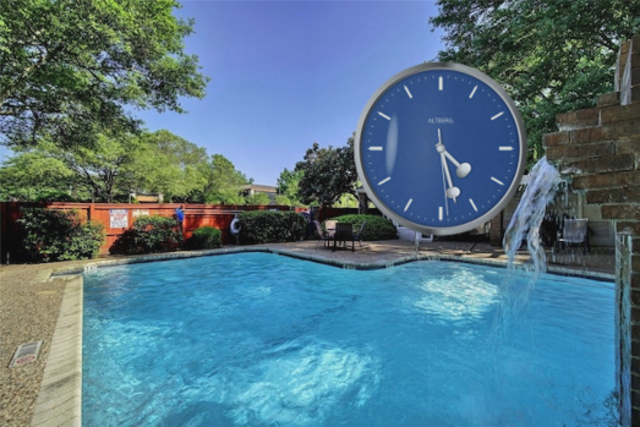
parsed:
4:27:29
